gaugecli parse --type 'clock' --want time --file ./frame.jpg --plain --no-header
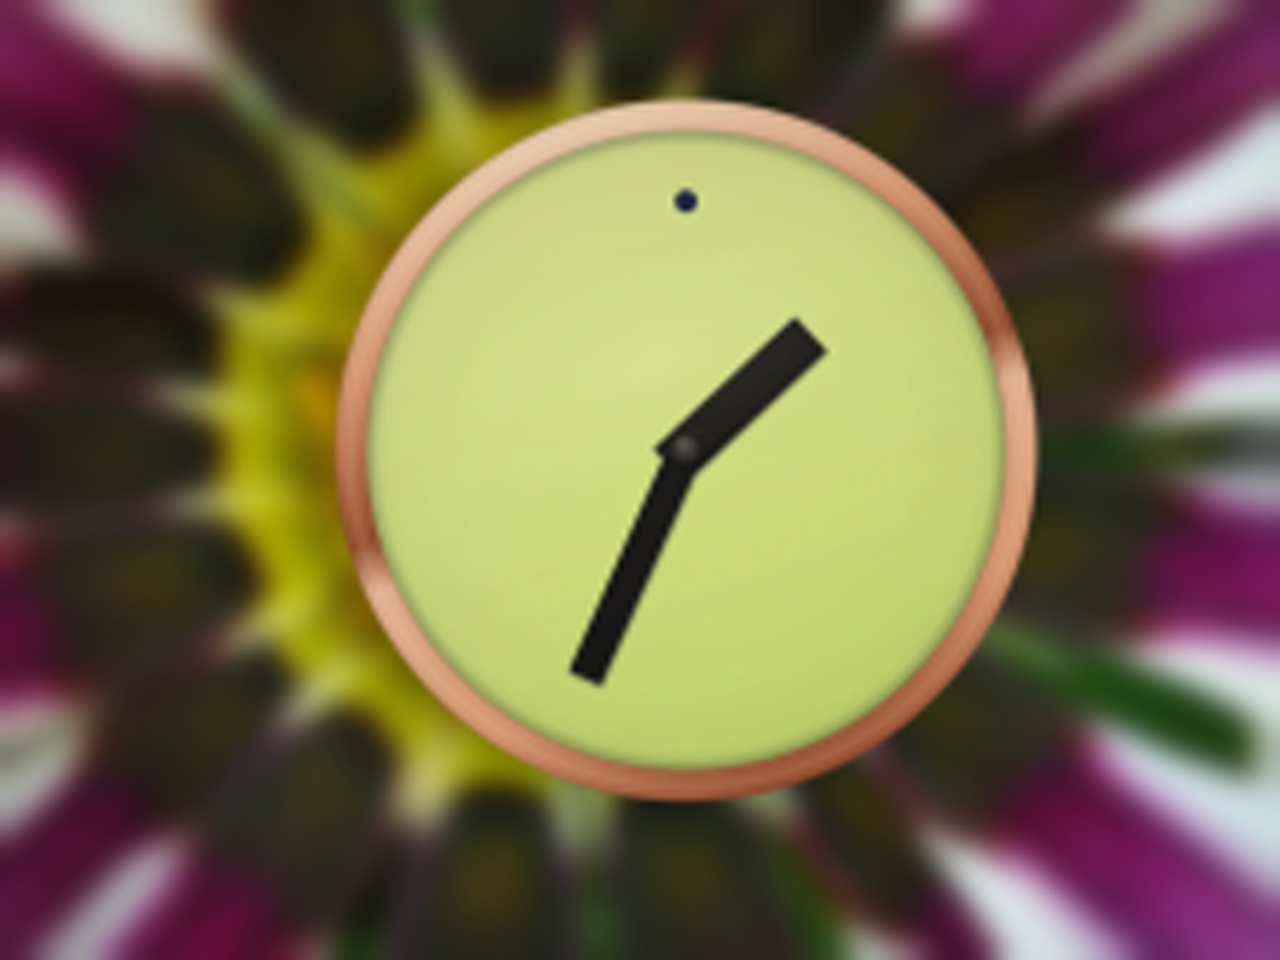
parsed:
1:34
